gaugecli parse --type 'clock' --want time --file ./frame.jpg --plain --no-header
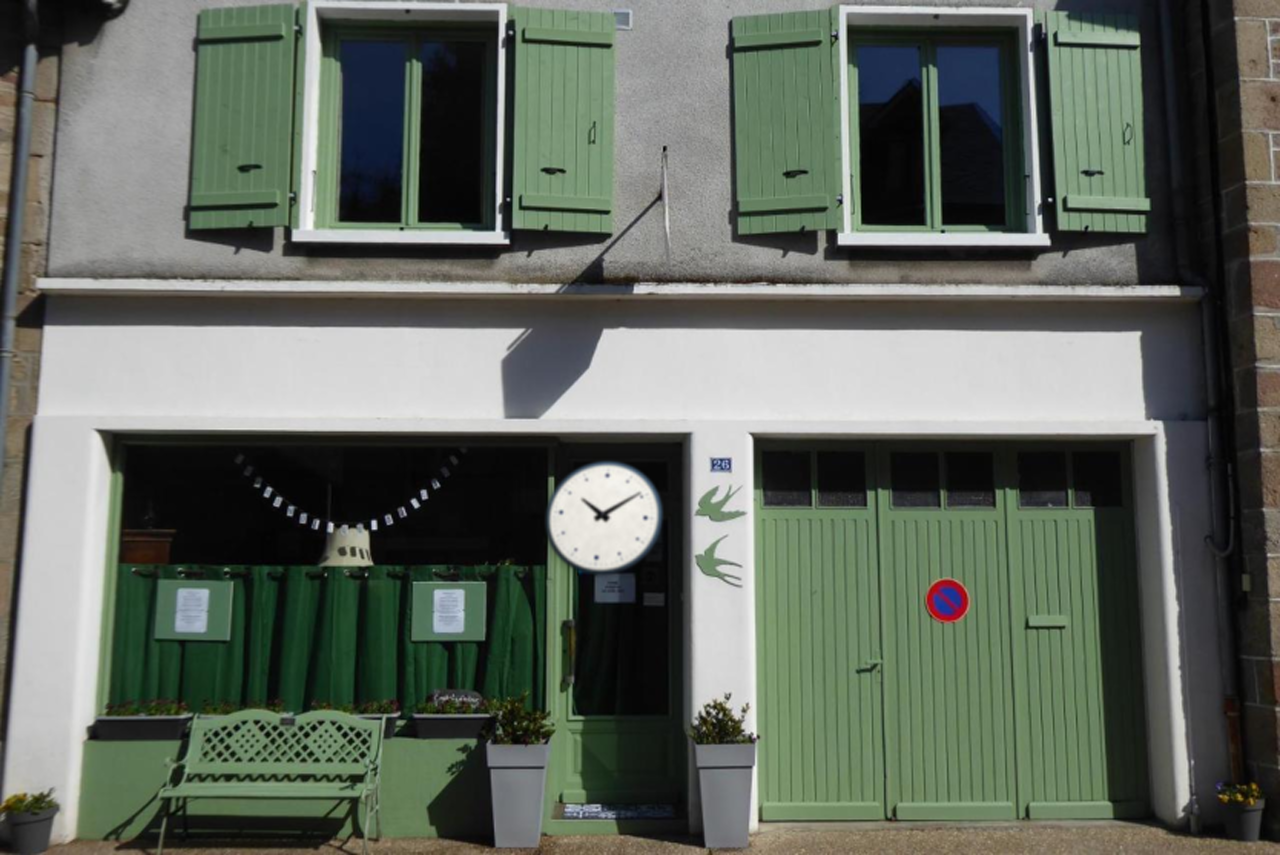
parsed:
10:09
